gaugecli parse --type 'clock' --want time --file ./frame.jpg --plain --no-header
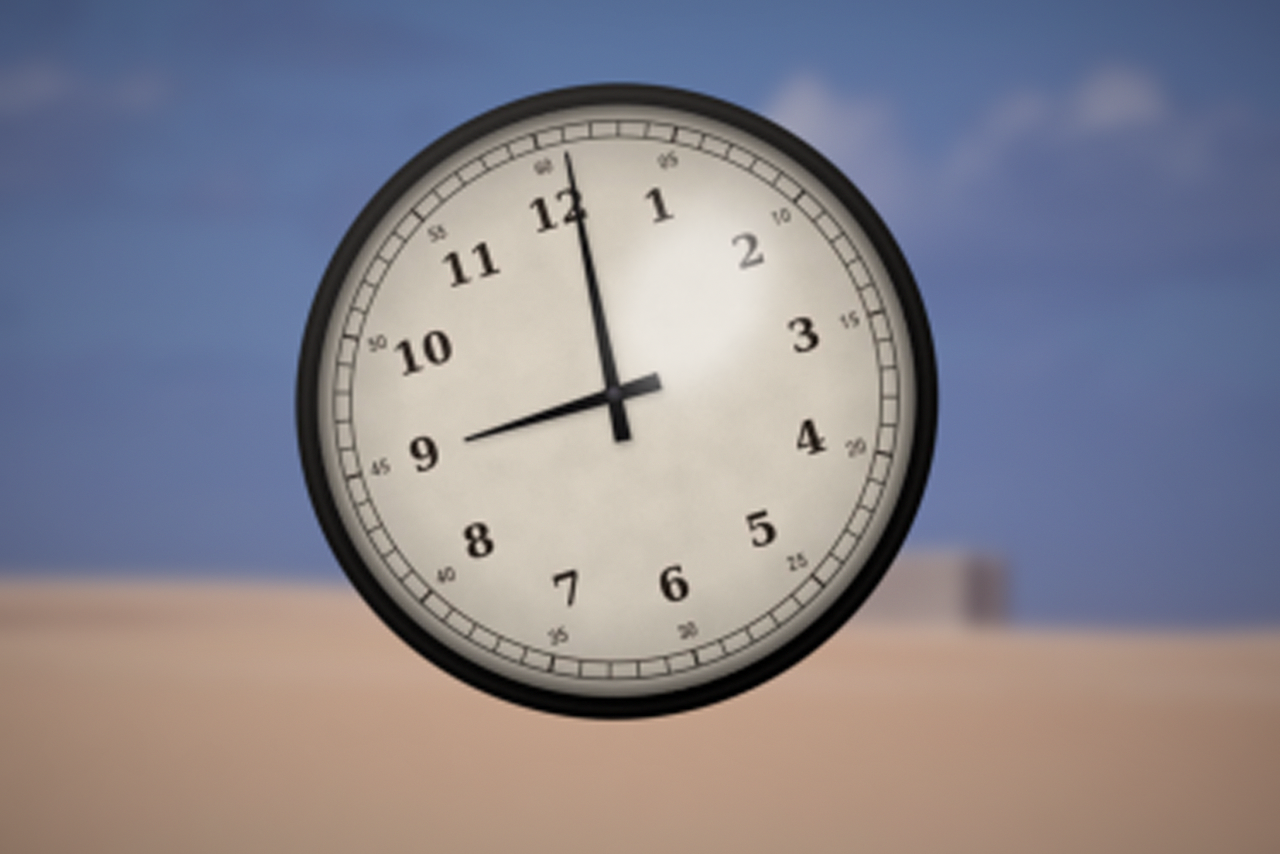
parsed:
9:01
